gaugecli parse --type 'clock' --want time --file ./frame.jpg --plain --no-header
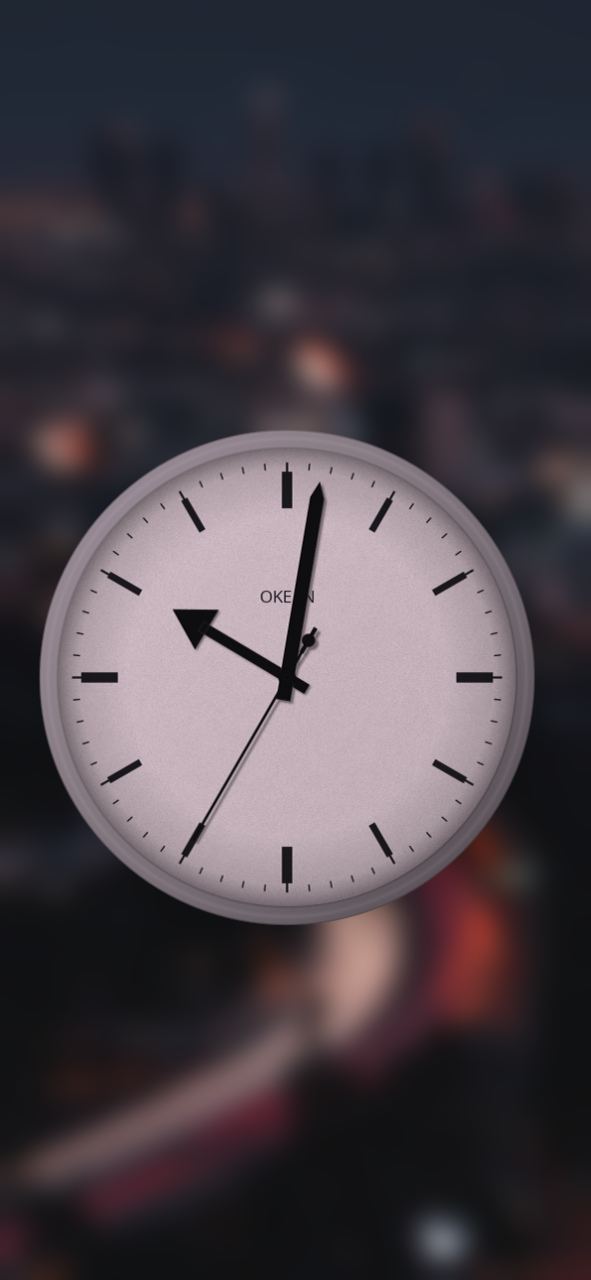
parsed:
10:01:35
